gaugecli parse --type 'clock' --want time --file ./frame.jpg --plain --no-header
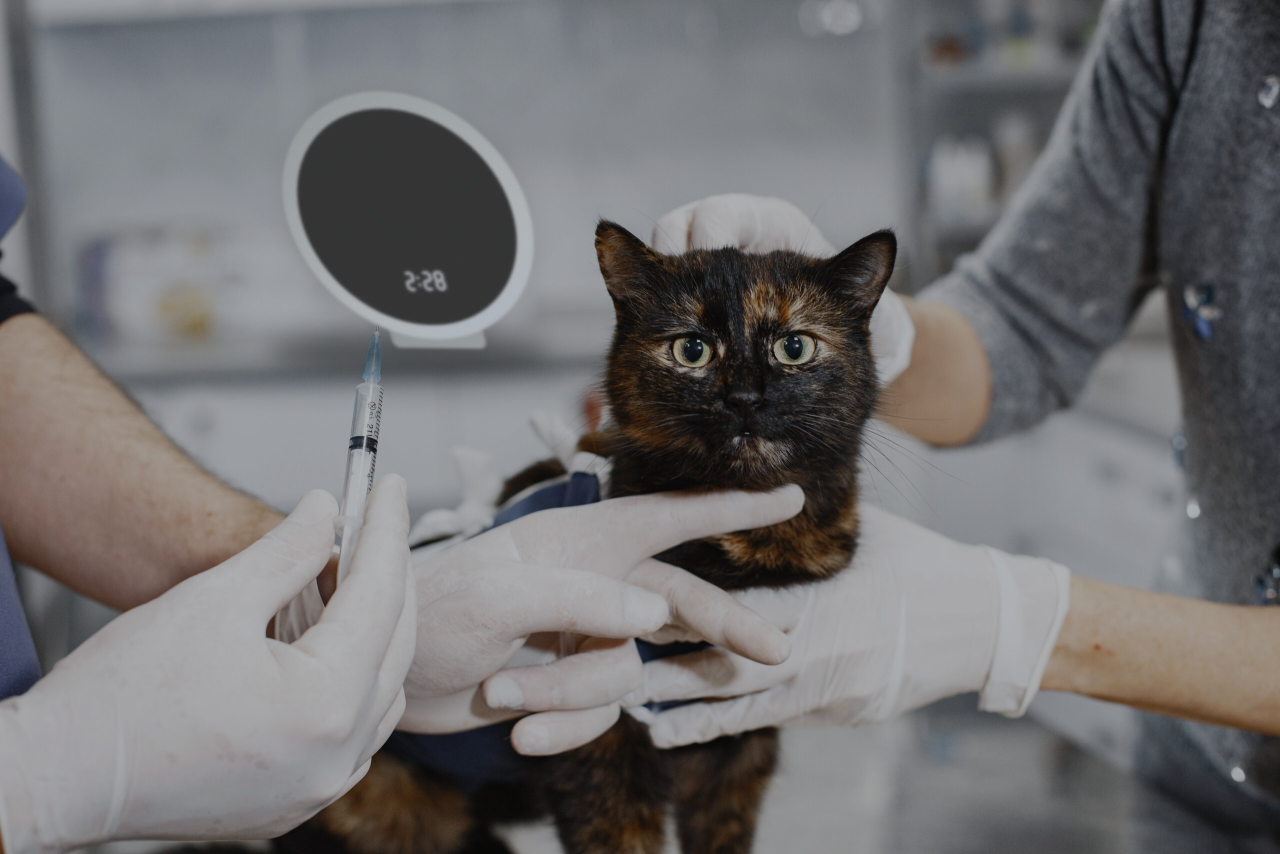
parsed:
2:28
